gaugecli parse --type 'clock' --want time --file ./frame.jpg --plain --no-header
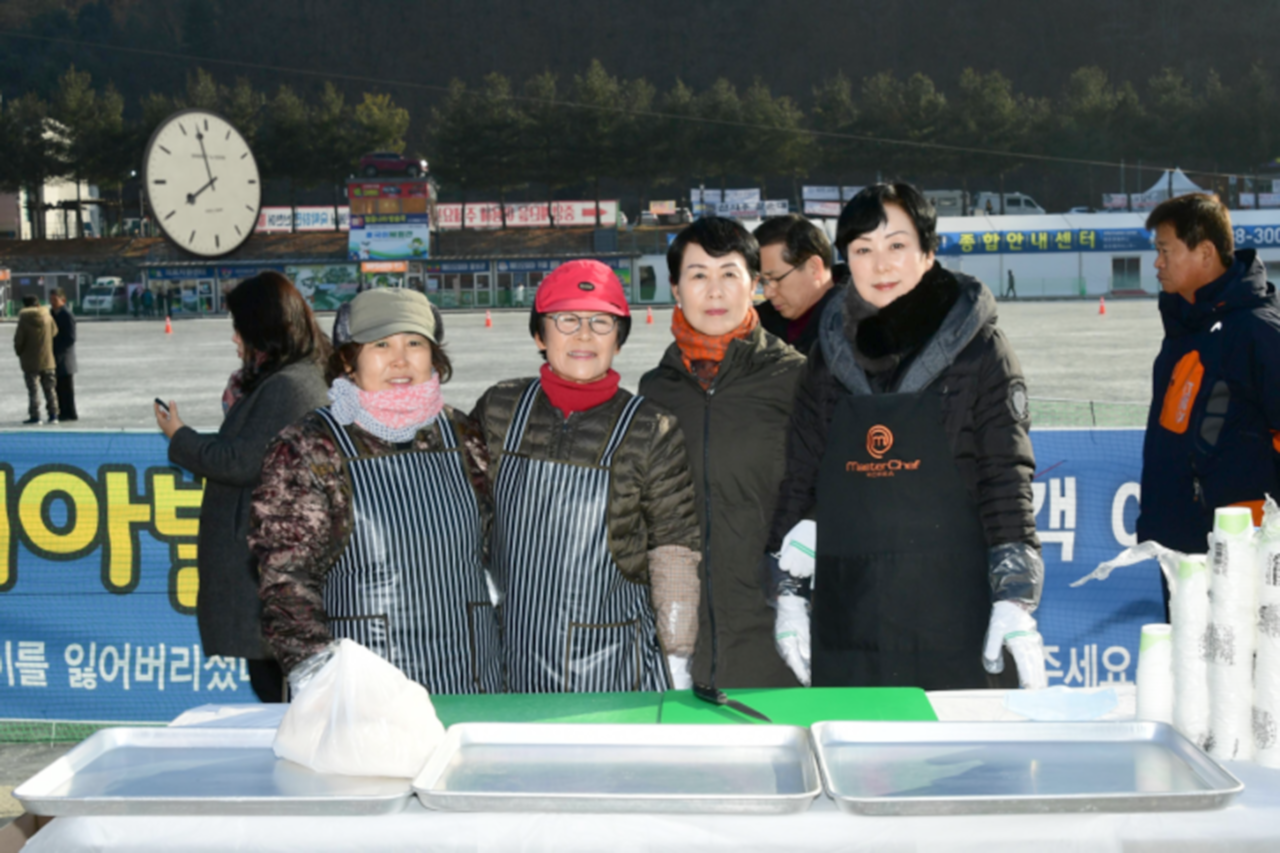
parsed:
7:58
